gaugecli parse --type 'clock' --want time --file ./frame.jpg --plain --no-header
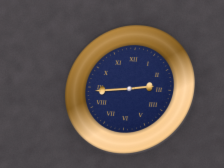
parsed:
2:44
